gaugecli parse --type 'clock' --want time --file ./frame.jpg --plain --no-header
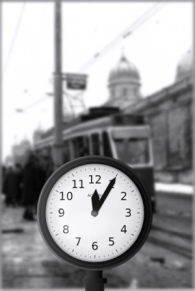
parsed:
12:05
